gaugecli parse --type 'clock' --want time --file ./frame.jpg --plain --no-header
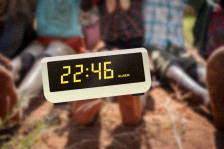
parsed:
22:46
